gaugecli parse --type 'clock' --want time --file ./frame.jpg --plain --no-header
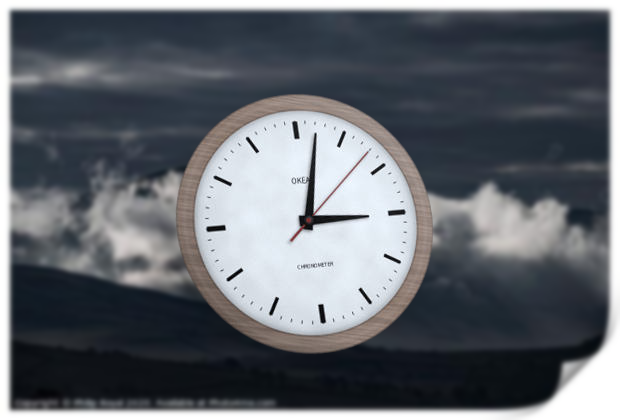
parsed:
3:02:08
